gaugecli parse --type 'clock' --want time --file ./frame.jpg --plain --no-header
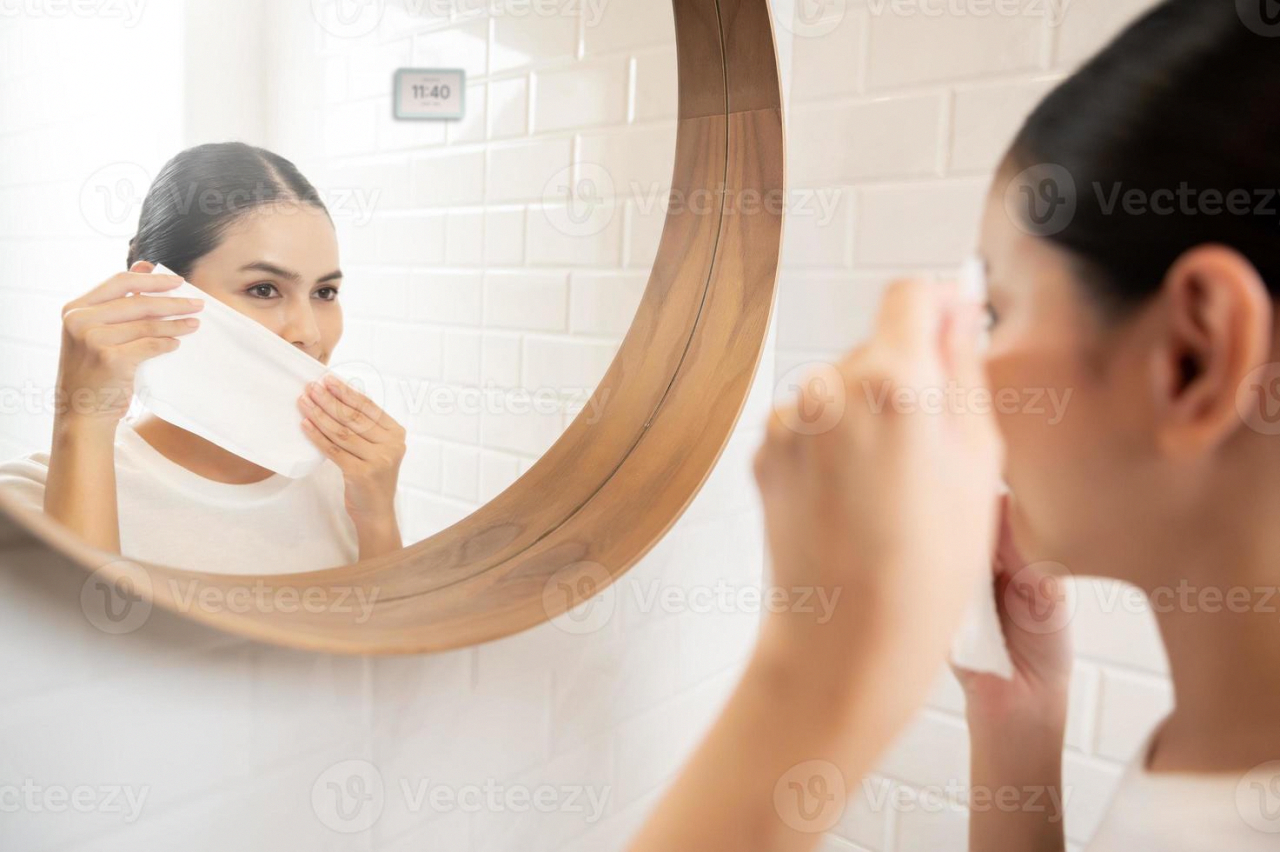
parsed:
11:40
